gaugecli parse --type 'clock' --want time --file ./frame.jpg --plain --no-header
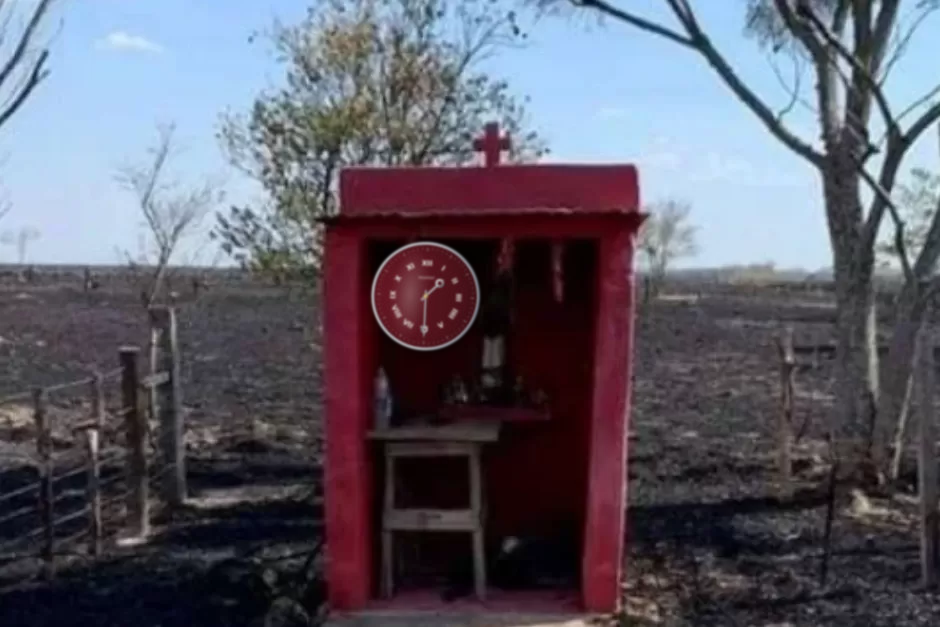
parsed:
1:30
